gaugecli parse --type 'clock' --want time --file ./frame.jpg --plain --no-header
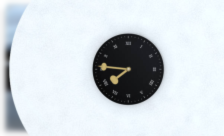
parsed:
7:46
